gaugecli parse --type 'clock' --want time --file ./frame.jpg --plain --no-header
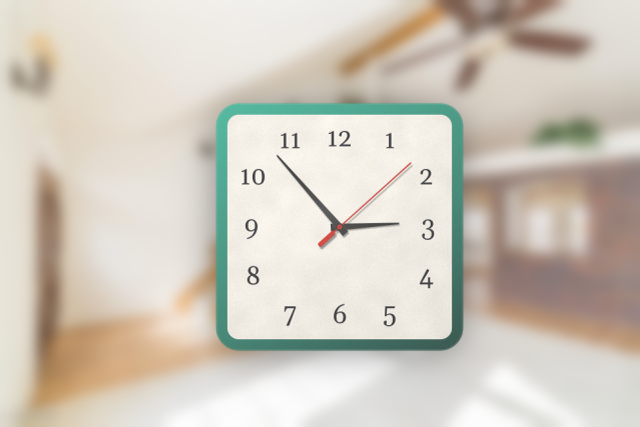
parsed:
2:53:08
